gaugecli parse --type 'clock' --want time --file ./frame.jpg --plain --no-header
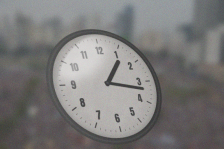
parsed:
1:17
